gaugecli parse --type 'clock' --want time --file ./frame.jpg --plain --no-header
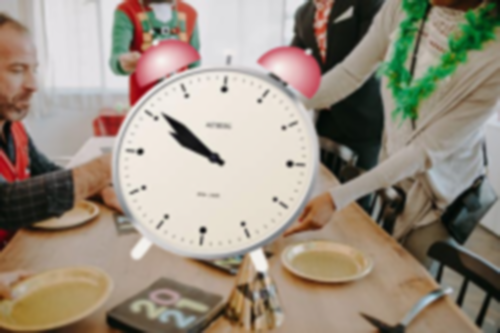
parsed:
9:51
